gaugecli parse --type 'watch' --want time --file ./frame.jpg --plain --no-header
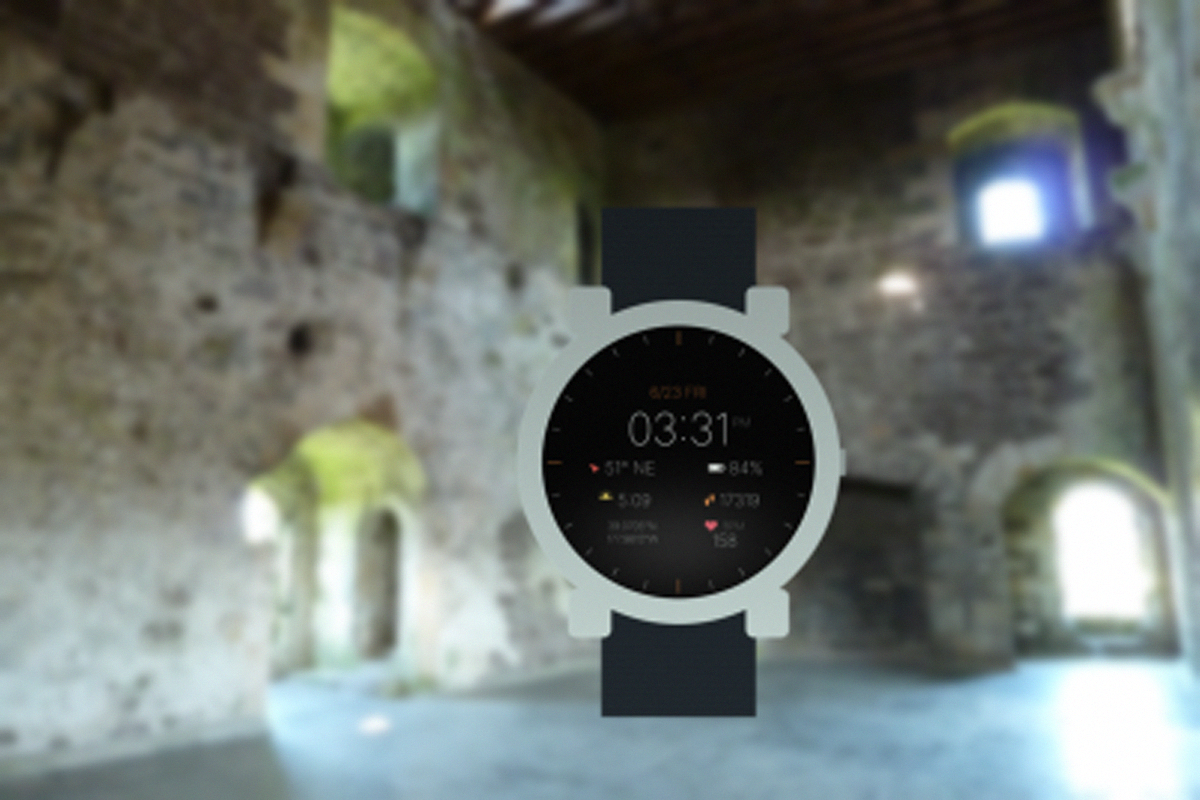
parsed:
3:31
